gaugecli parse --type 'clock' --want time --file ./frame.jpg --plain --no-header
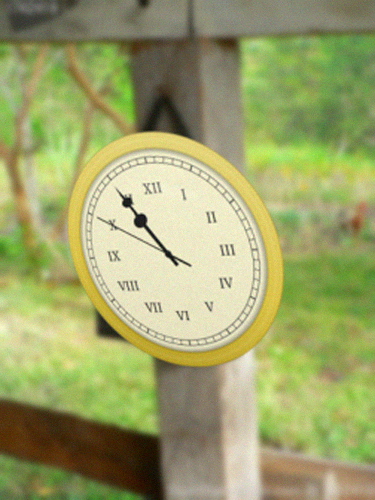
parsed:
10:54:50
